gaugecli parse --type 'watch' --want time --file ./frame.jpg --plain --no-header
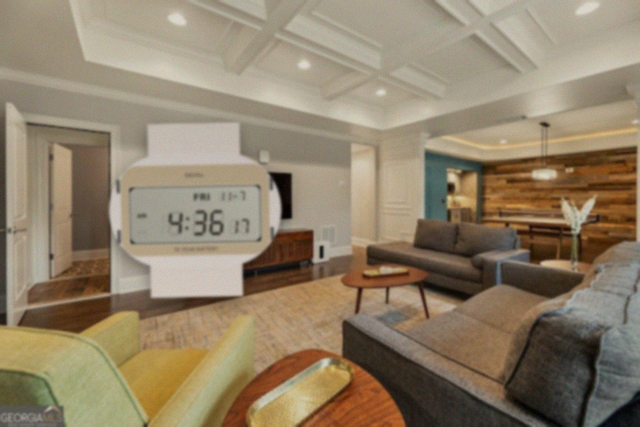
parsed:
4:36:17
